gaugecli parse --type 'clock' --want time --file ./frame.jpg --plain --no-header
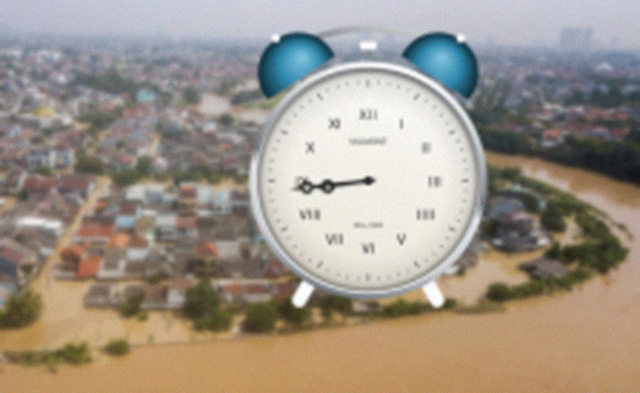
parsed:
8:44
